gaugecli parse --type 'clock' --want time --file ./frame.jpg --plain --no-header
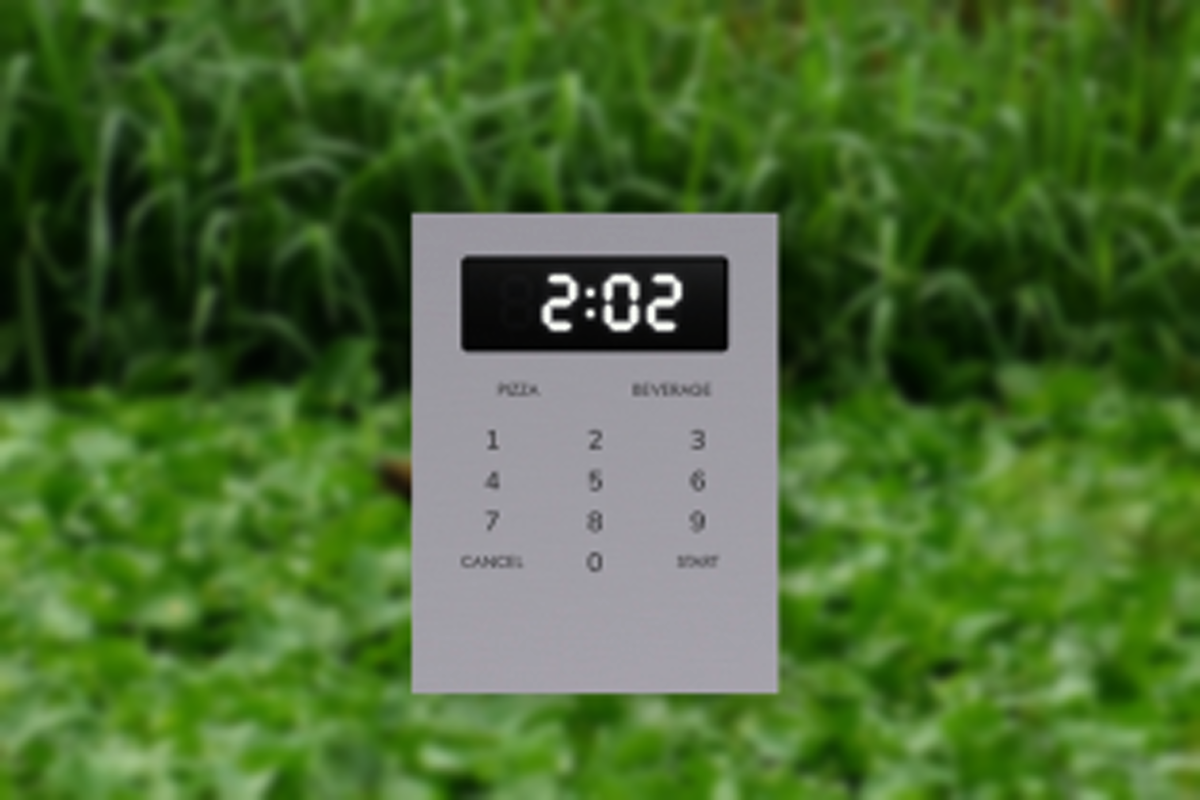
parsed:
2:02
